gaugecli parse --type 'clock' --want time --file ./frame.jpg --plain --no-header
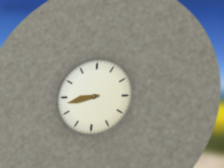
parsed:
8:43
